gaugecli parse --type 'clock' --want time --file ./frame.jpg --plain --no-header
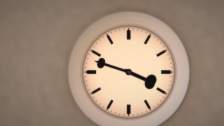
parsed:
3:48
